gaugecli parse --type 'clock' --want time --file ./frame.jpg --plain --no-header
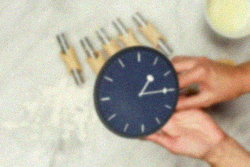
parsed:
1:15
